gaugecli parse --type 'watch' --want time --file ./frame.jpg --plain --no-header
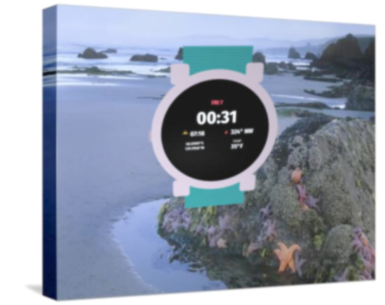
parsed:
0:31
